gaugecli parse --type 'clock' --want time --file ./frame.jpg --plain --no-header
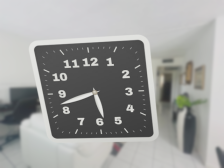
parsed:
5:42
